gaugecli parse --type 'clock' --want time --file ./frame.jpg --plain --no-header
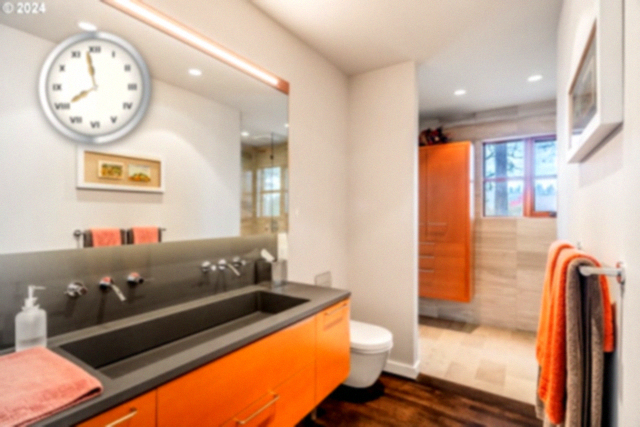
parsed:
7:58
